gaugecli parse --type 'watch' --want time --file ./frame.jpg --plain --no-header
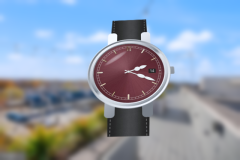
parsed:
2:19
